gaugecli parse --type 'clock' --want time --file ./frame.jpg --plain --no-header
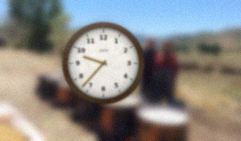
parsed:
9:37
